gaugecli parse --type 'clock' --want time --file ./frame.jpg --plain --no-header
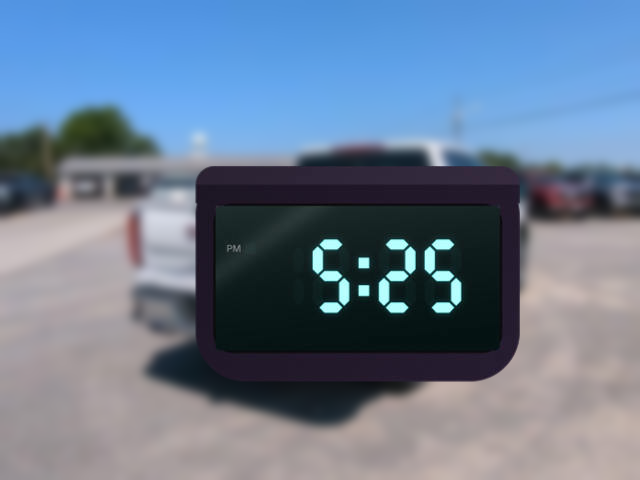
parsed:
5:25
